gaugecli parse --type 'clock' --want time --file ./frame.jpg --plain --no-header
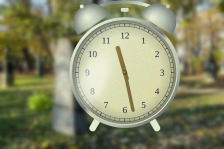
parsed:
11:28
